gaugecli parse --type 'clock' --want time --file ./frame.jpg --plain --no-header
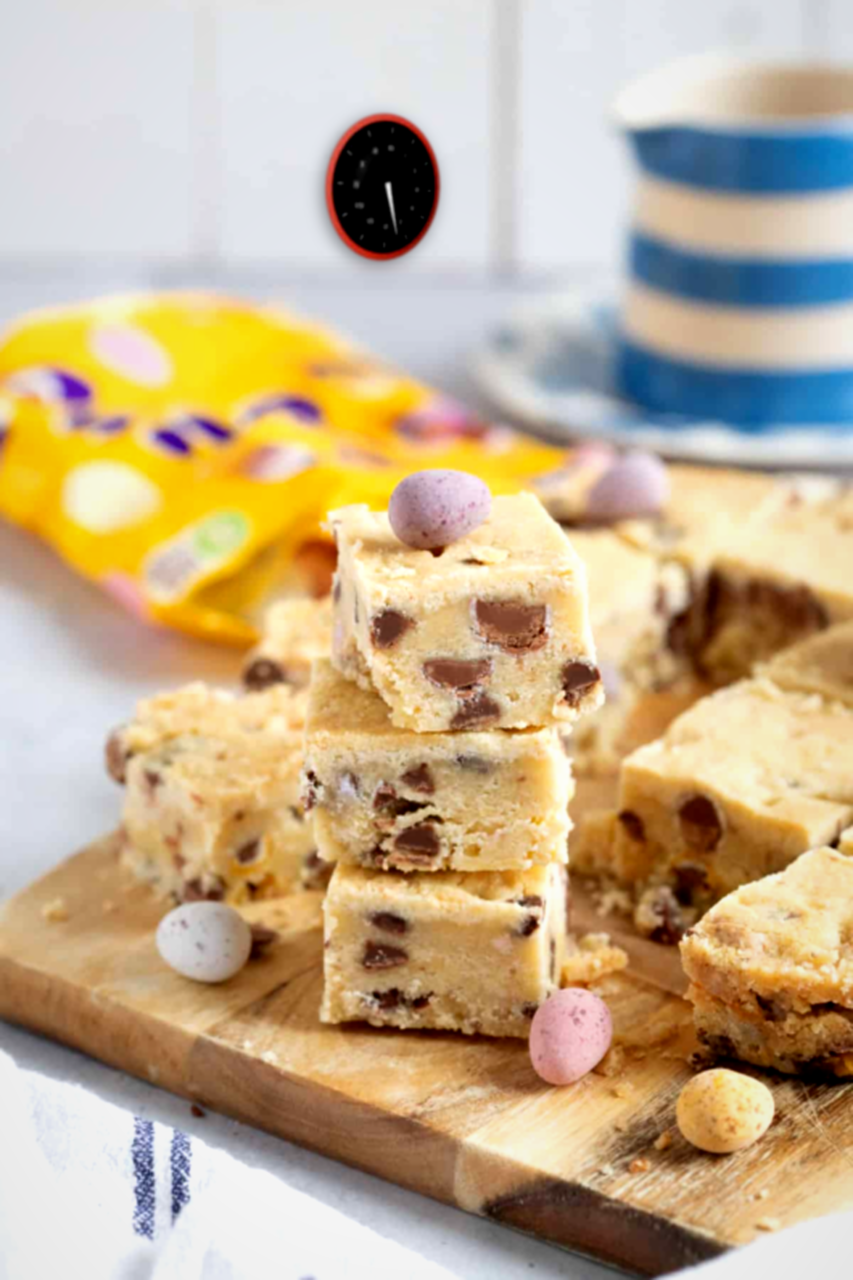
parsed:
5:27
